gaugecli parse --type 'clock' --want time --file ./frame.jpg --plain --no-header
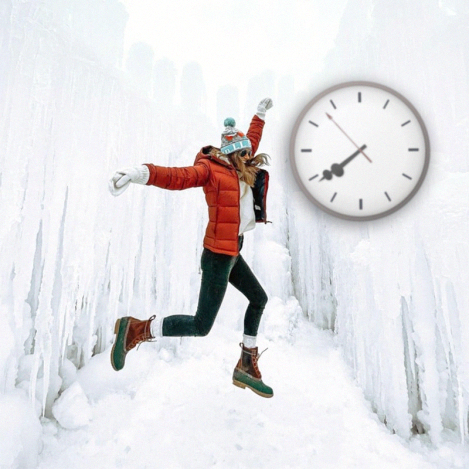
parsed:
7:38:53
